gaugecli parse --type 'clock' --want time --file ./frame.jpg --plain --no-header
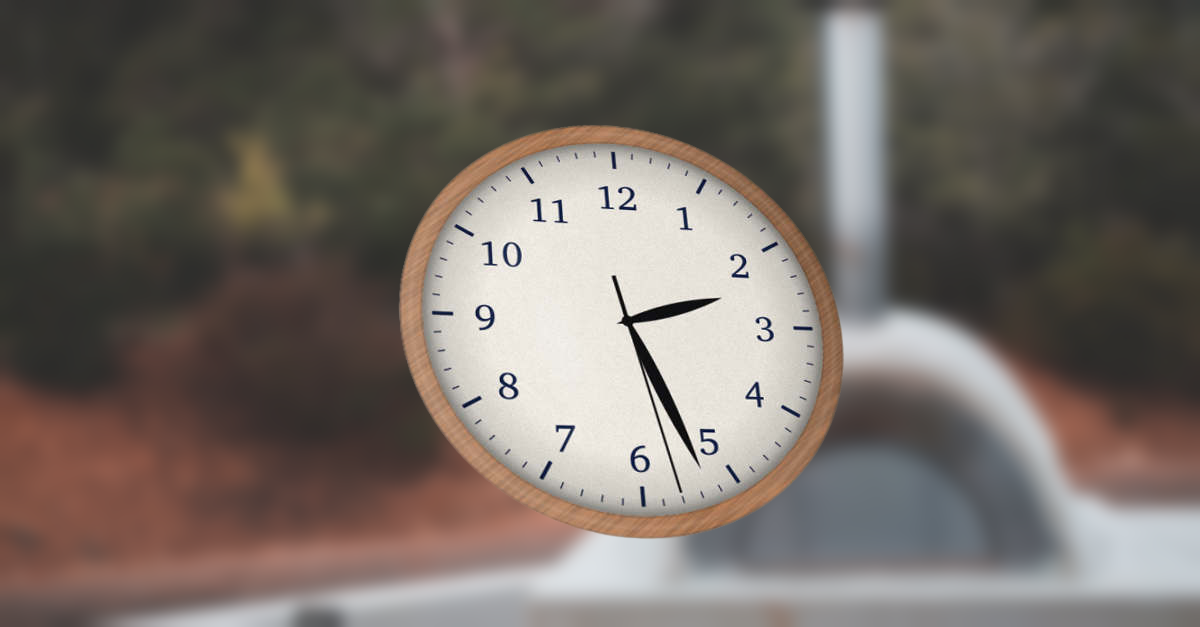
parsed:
2:26:28
